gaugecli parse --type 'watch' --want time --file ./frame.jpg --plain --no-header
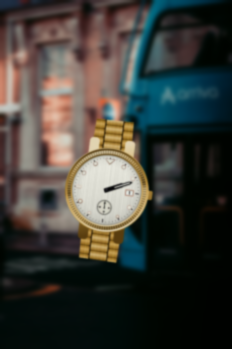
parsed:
2:11
